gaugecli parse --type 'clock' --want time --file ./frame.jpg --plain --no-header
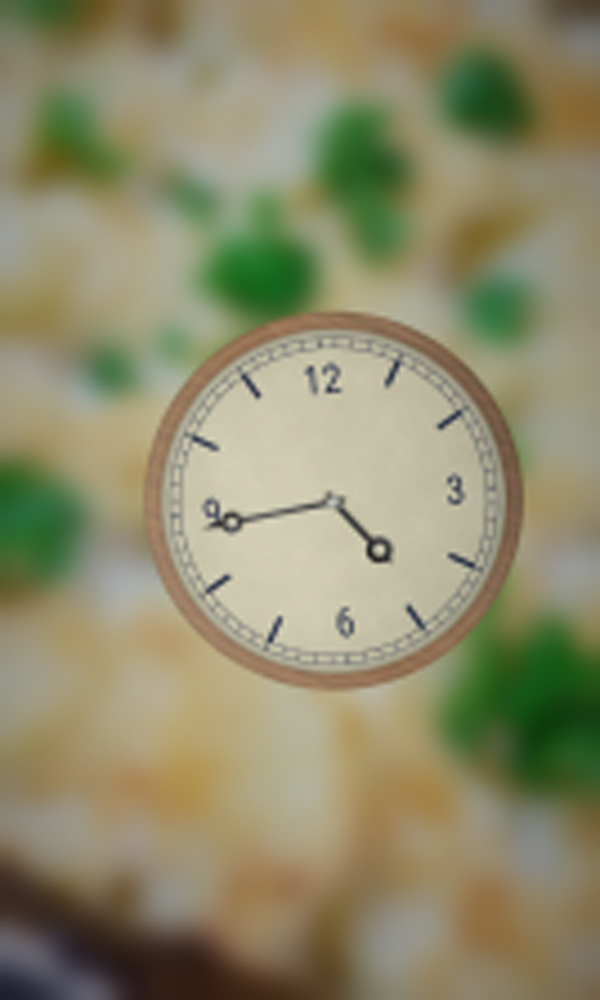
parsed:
4:44
